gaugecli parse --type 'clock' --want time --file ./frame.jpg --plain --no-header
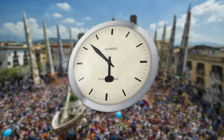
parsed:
5:52
